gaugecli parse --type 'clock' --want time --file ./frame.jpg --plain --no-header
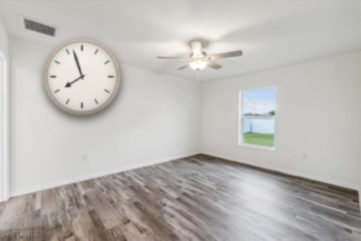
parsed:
7:57
